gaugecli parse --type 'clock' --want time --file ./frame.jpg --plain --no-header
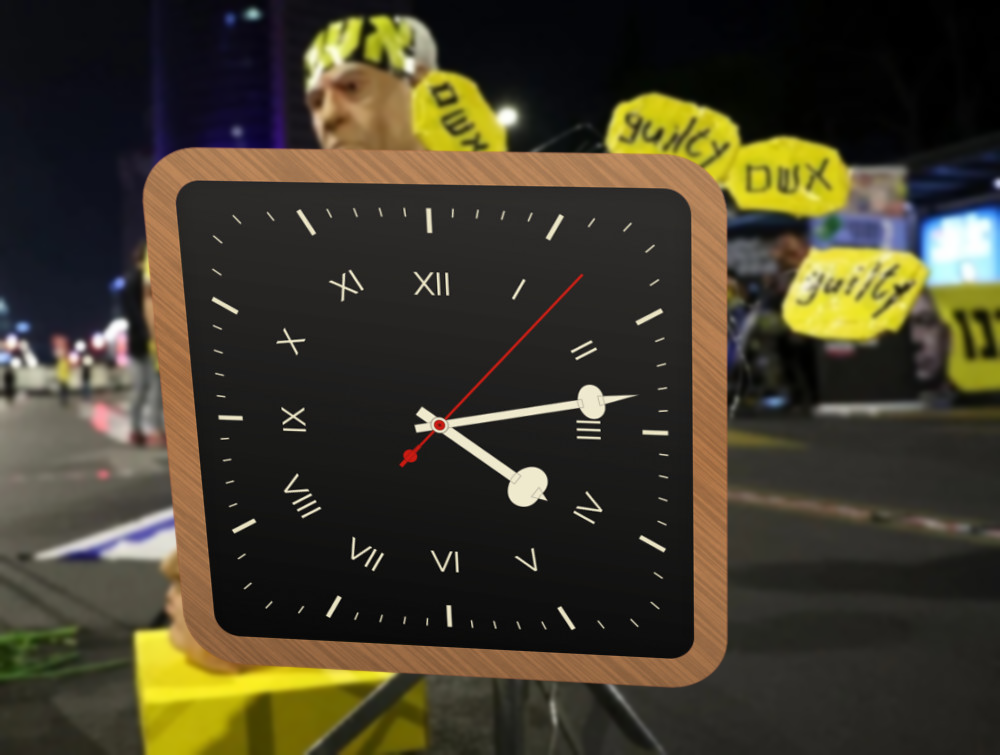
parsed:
4:13:07
